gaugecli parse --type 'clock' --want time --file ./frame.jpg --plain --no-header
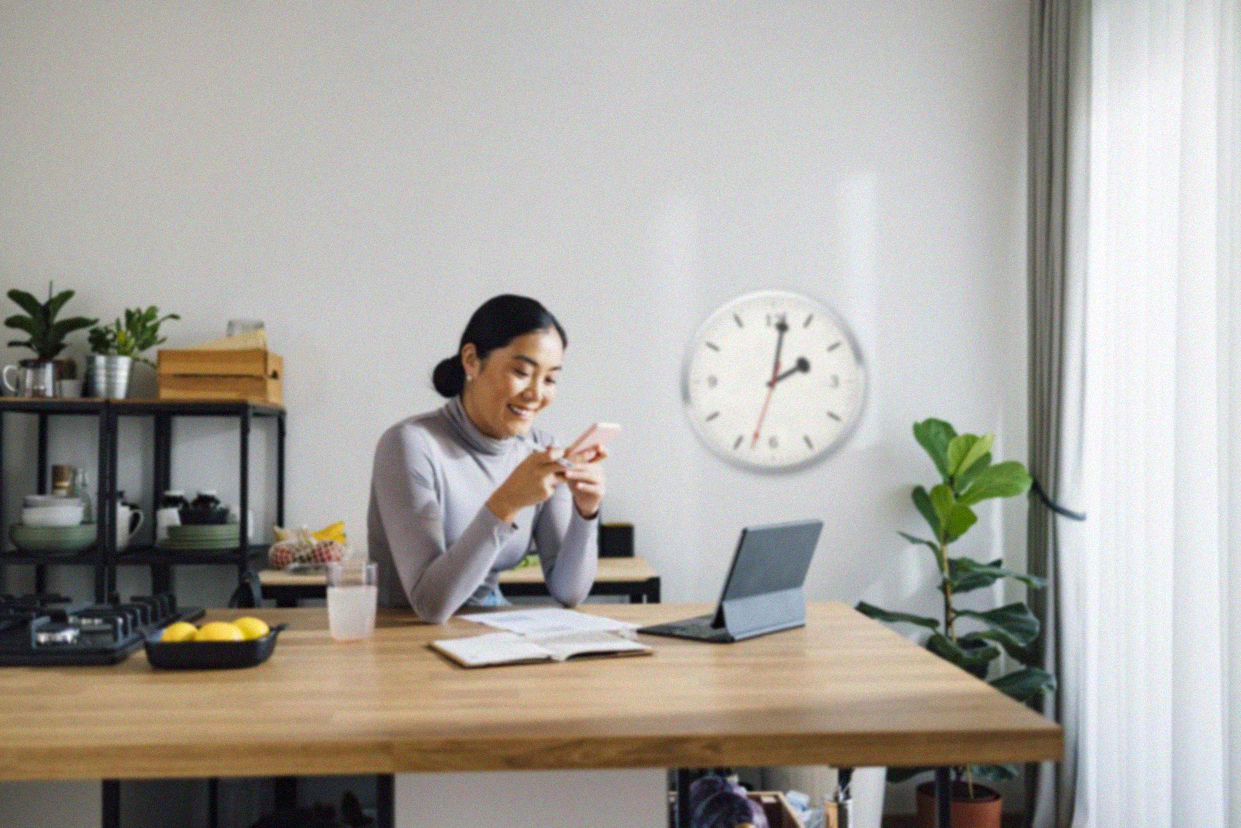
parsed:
2:01:33
